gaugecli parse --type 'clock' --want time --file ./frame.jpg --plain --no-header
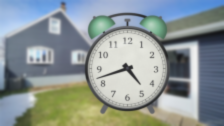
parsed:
4:42
